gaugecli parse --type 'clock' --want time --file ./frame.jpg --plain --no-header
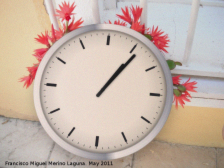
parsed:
1:06
